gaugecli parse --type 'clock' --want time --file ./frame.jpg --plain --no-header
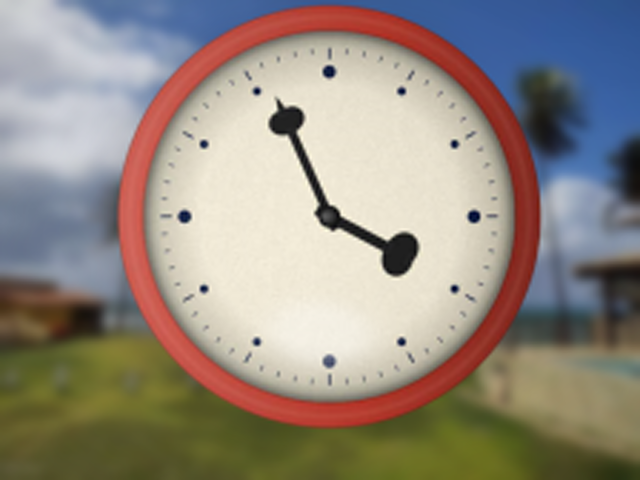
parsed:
3:56
